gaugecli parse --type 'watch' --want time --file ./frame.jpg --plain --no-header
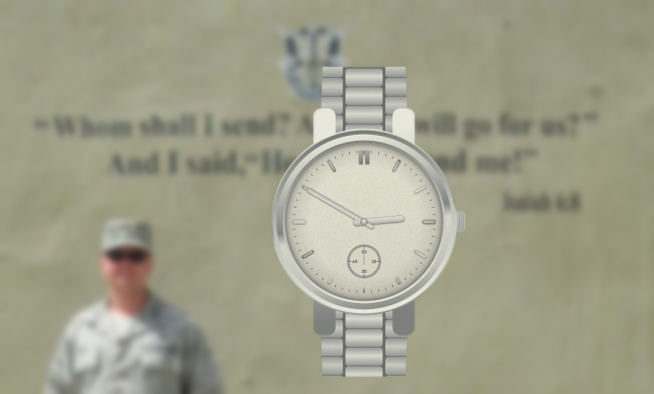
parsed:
2:50
